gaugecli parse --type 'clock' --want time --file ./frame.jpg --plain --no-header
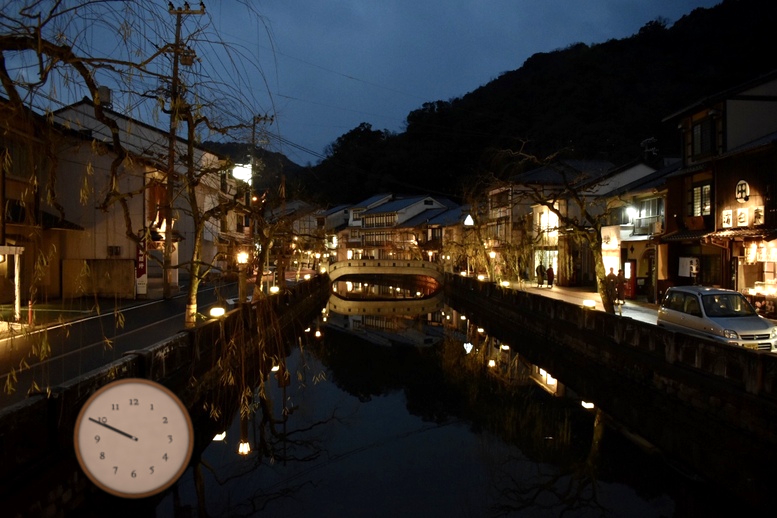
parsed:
9:49
